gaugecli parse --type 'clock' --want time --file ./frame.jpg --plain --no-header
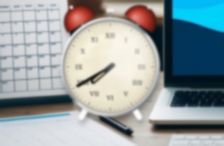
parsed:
7:40
